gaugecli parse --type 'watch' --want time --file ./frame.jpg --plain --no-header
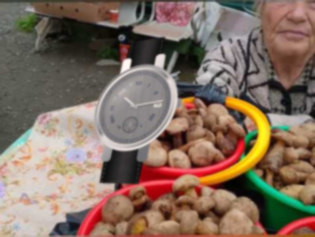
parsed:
10:14
